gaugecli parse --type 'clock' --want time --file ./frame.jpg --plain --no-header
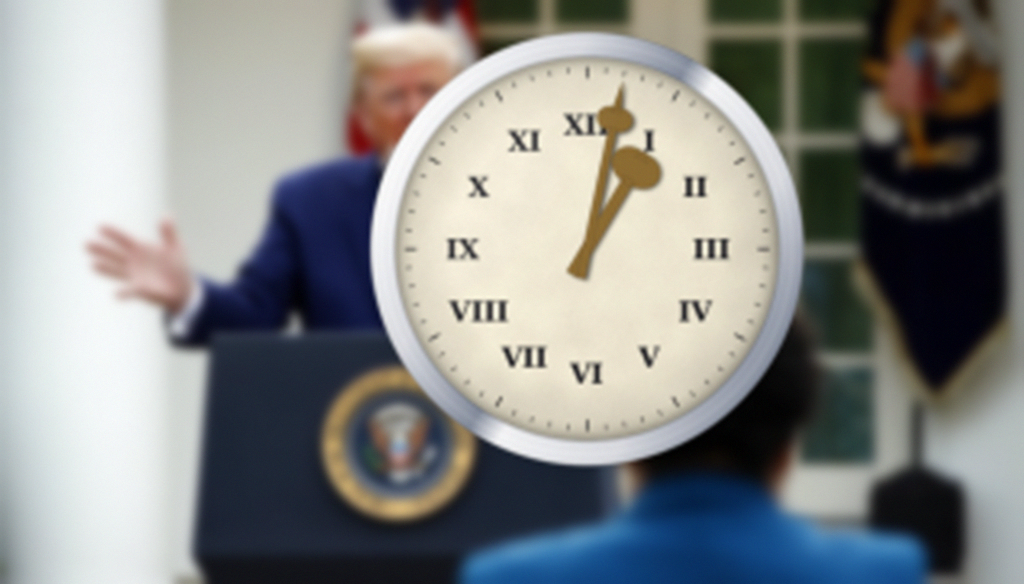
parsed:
1:02
